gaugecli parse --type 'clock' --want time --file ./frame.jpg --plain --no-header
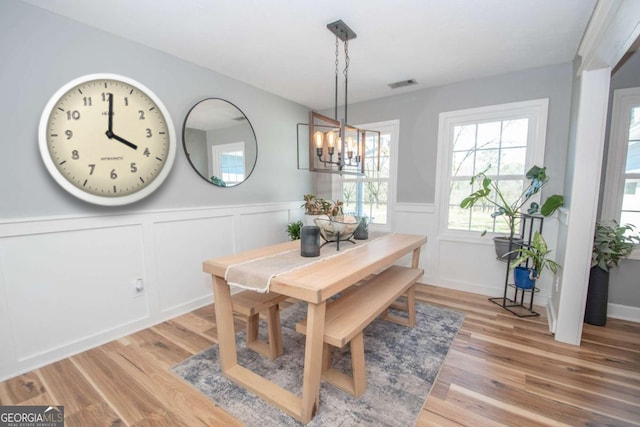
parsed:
4:01
